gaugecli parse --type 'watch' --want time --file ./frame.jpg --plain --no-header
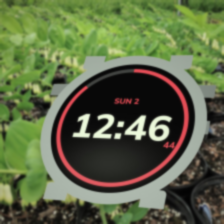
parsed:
12:46
